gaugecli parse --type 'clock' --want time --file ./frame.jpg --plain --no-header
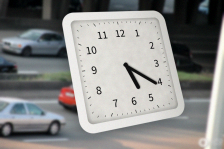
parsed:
5:21
